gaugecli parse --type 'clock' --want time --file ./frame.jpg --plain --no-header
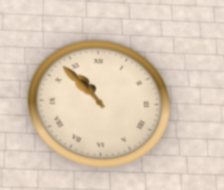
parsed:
10:53
